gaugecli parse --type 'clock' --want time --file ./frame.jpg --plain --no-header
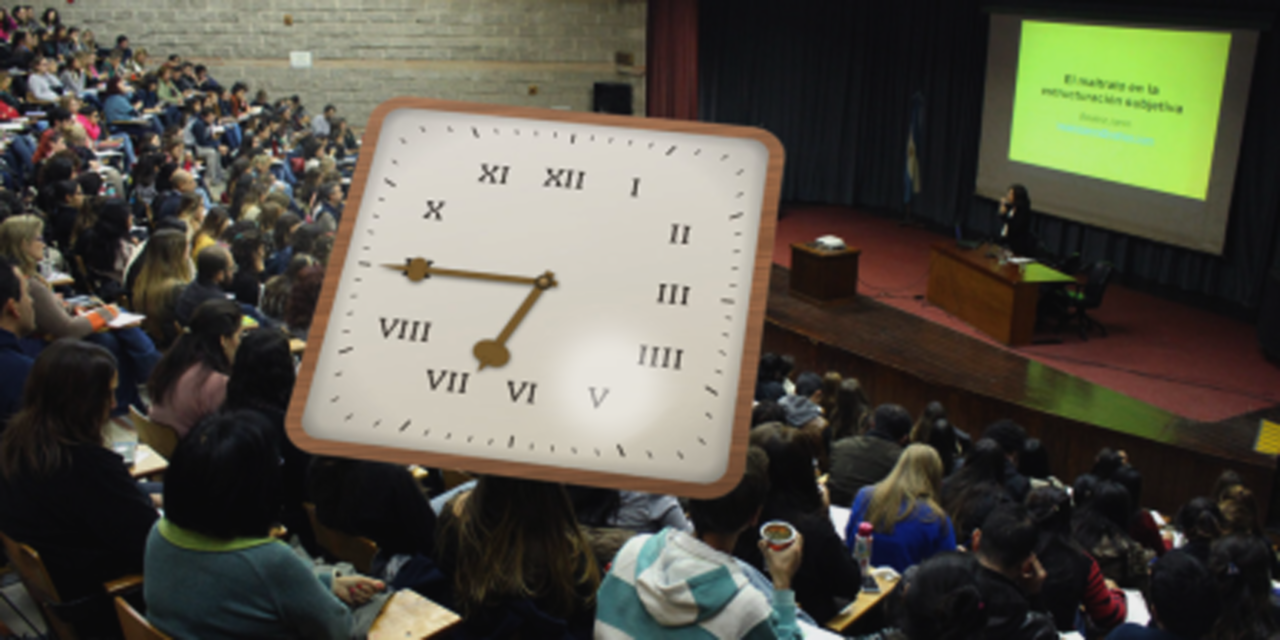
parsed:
6:45
